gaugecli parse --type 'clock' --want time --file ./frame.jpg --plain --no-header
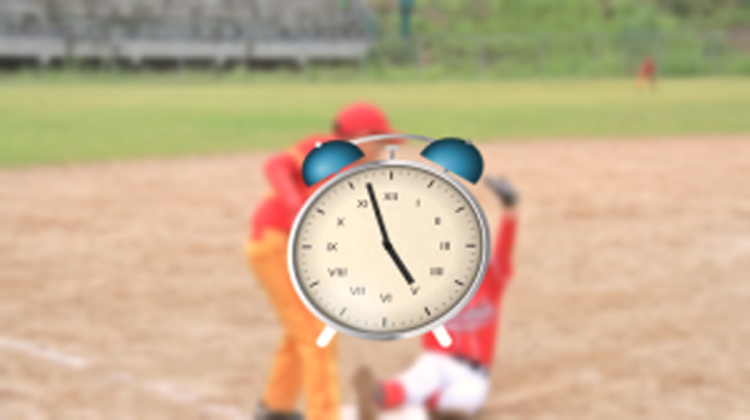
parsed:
4:57
